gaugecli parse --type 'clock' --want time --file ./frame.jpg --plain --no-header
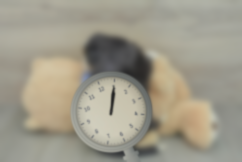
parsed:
1:05
